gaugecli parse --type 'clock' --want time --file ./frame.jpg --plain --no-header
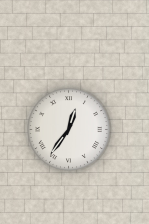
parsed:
12:36
